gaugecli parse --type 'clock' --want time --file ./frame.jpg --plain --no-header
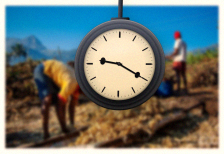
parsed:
9:20
